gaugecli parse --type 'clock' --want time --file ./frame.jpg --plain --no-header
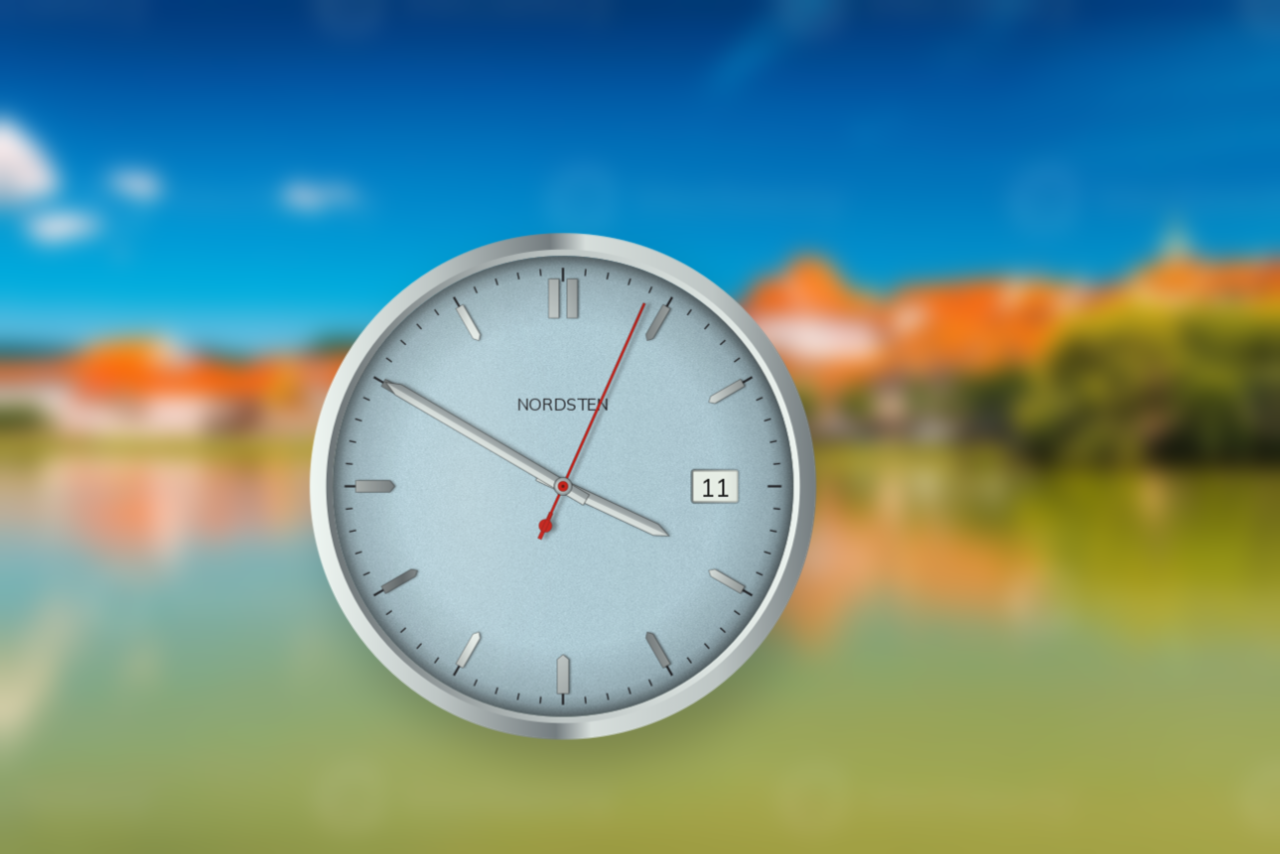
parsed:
3:50:04
